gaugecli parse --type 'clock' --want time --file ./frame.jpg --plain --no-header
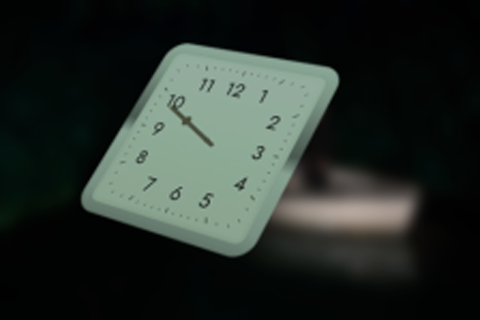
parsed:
9:49
